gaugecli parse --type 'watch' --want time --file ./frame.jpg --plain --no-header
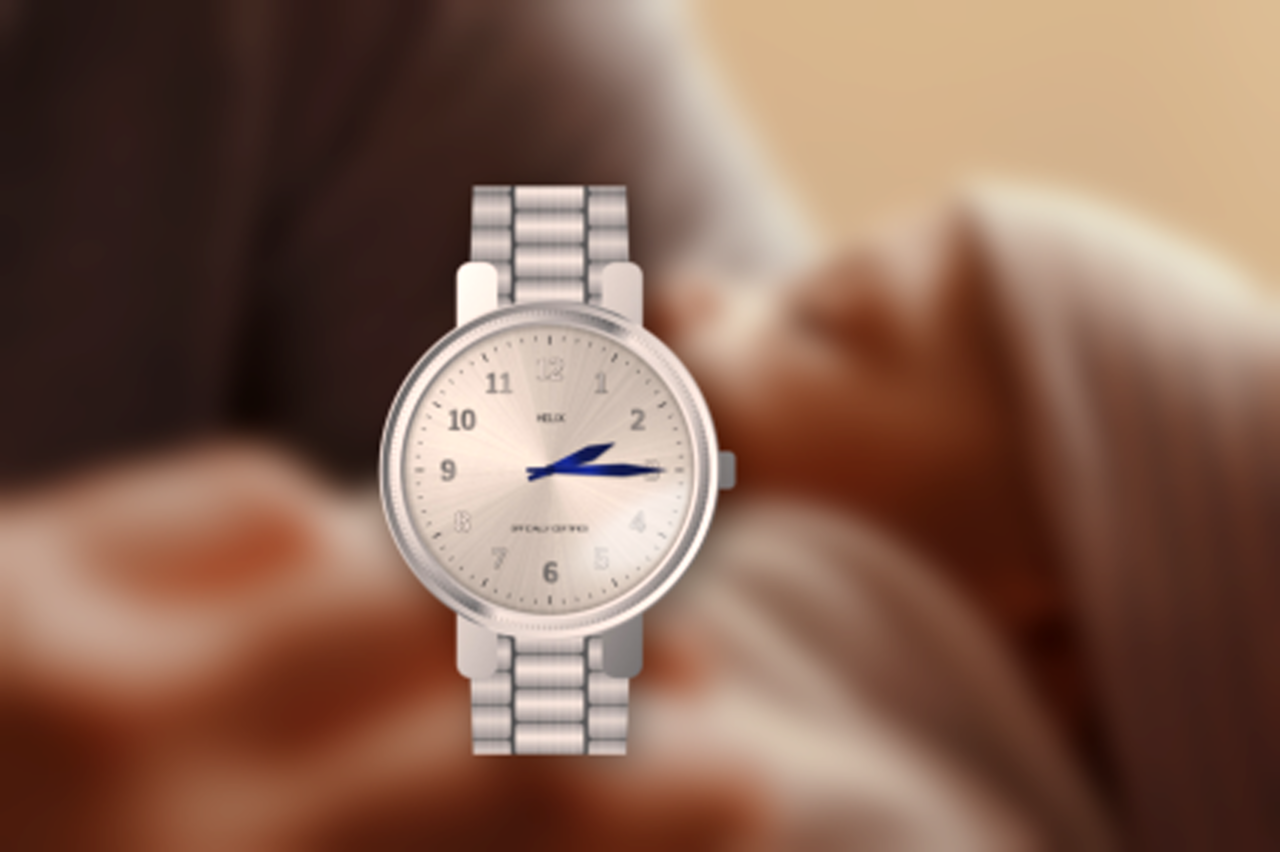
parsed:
2:15
